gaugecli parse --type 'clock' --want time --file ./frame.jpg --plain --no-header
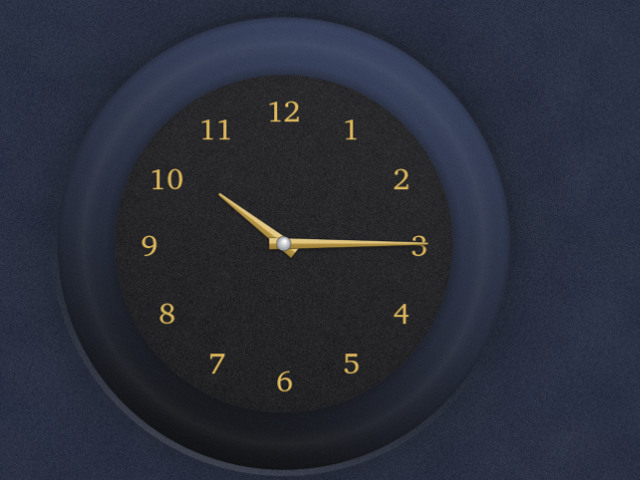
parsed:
10:15
